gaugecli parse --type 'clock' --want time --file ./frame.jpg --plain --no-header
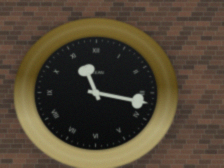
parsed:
11:17
